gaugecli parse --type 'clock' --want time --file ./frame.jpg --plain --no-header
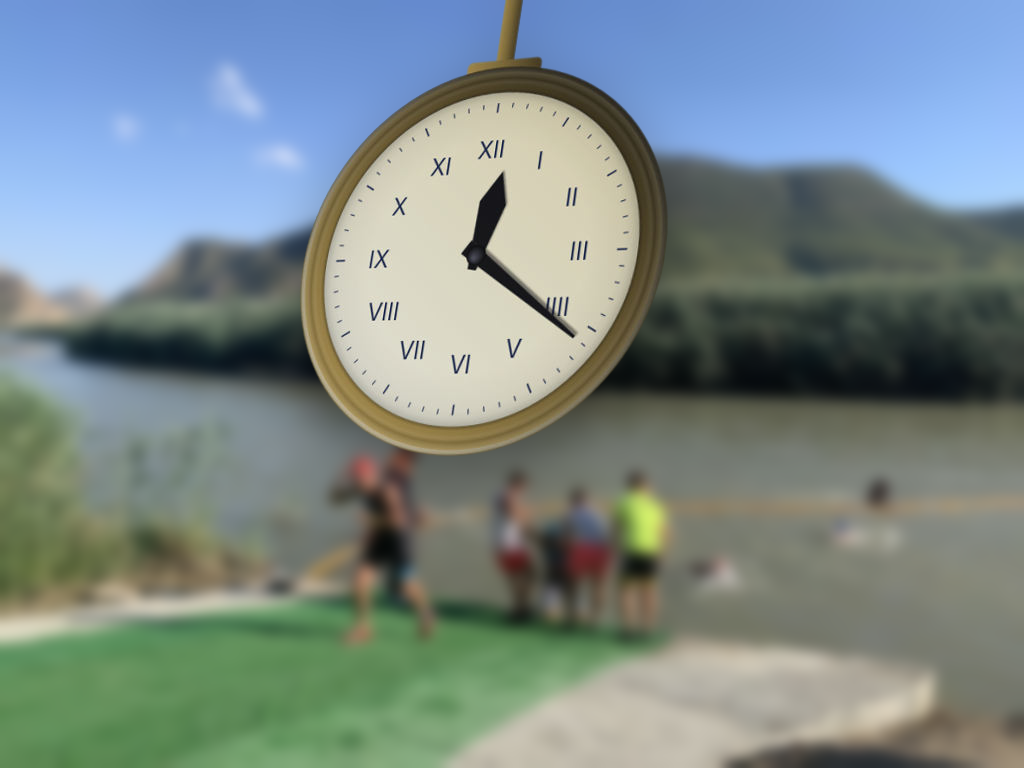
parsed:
12:21
